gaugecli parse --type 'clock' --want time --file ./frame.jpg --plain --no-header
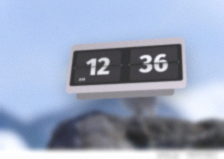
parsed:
12:36
